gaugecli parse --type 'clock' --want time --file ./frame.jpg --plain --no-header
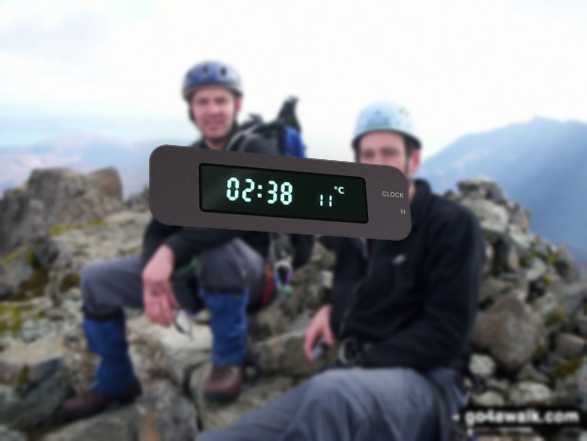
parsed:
2:38
